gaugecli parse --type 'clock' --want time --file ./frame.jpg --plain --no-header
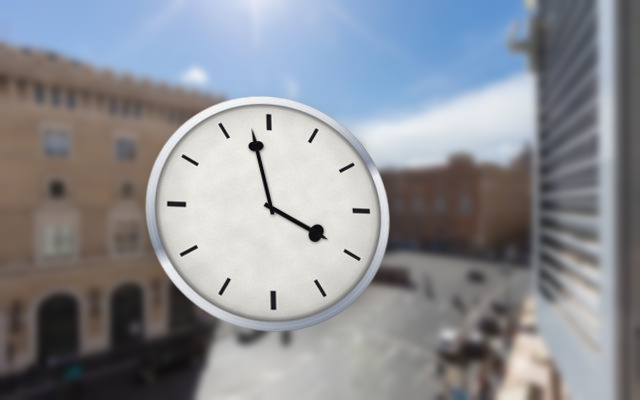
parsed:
3:58
